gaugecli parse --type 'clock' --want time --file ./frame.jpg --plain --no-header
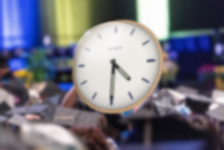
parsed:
4:30
